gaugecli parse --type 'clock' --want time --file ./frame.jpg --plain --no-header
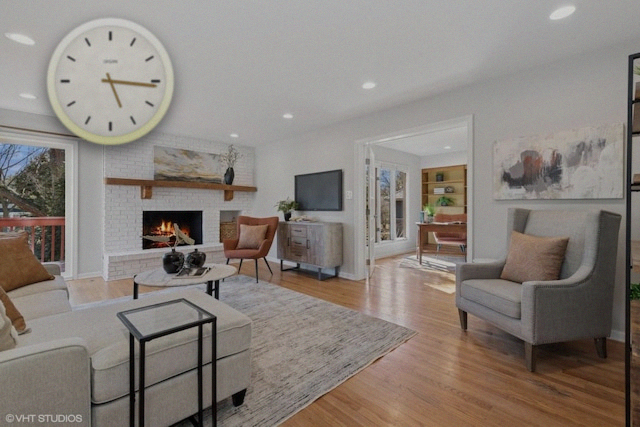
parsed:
5:16
